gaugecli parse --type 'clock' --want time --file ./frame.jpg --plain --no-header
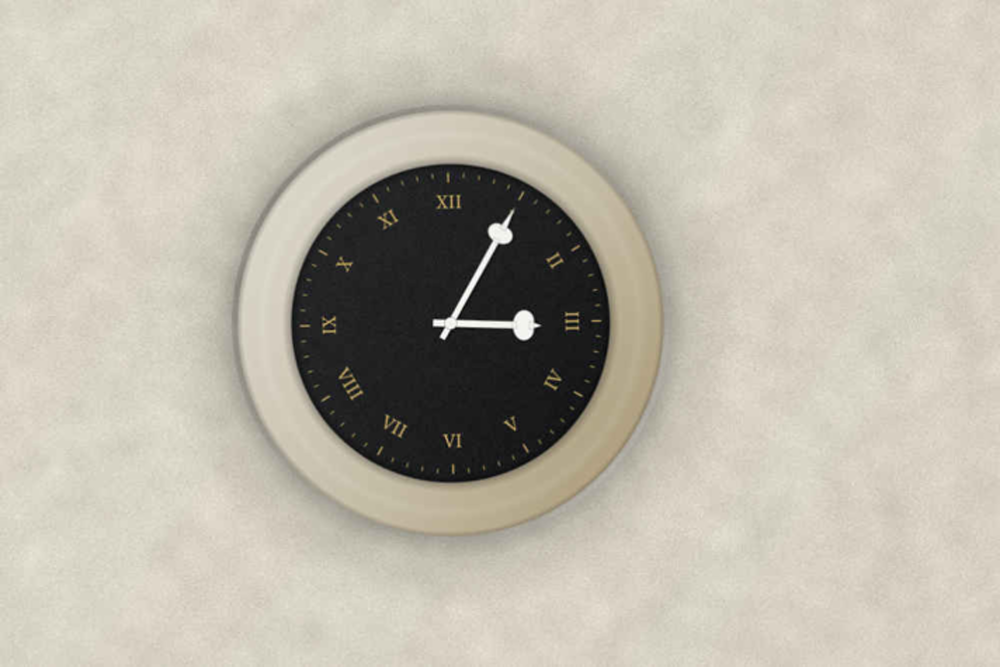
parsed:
3:05
